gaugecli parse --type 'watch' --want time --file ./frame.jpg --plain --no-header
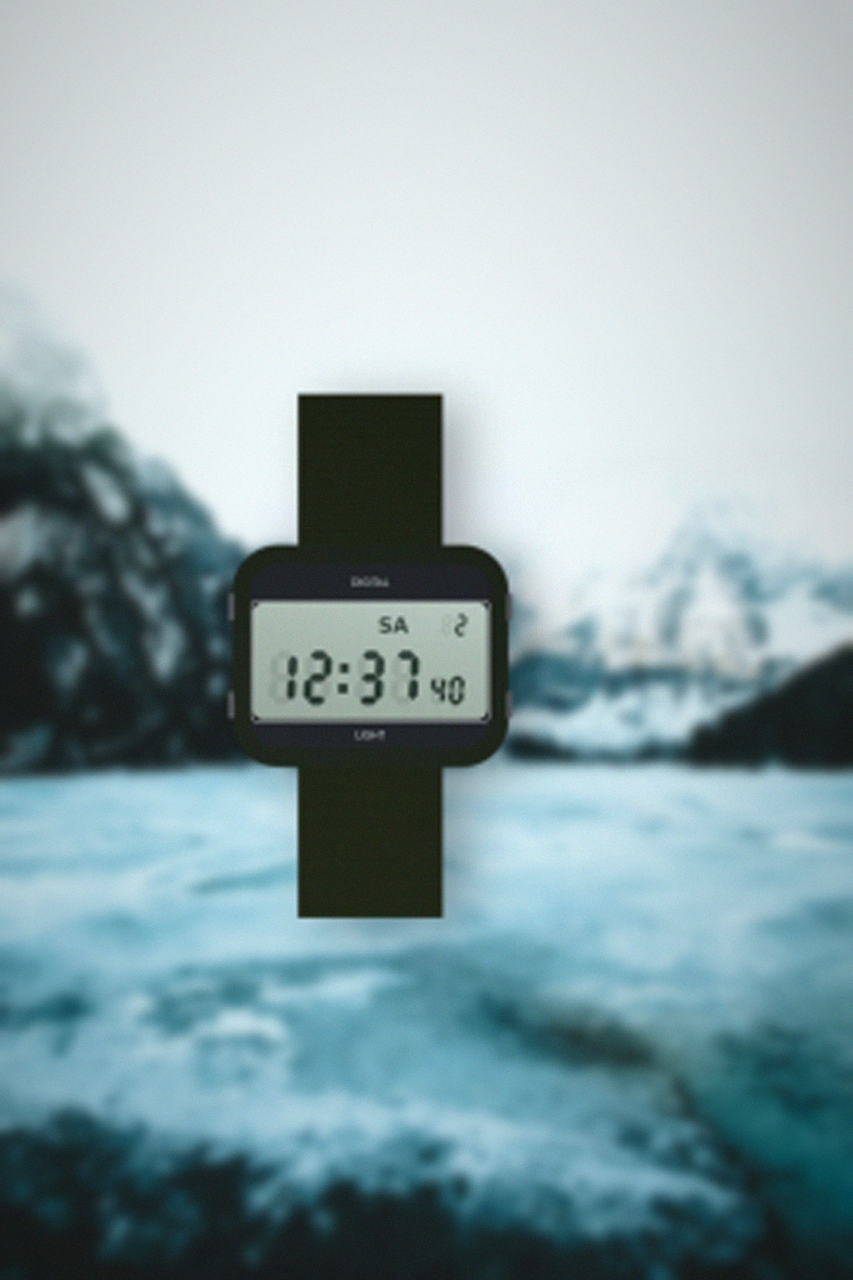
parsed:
12:37:40
